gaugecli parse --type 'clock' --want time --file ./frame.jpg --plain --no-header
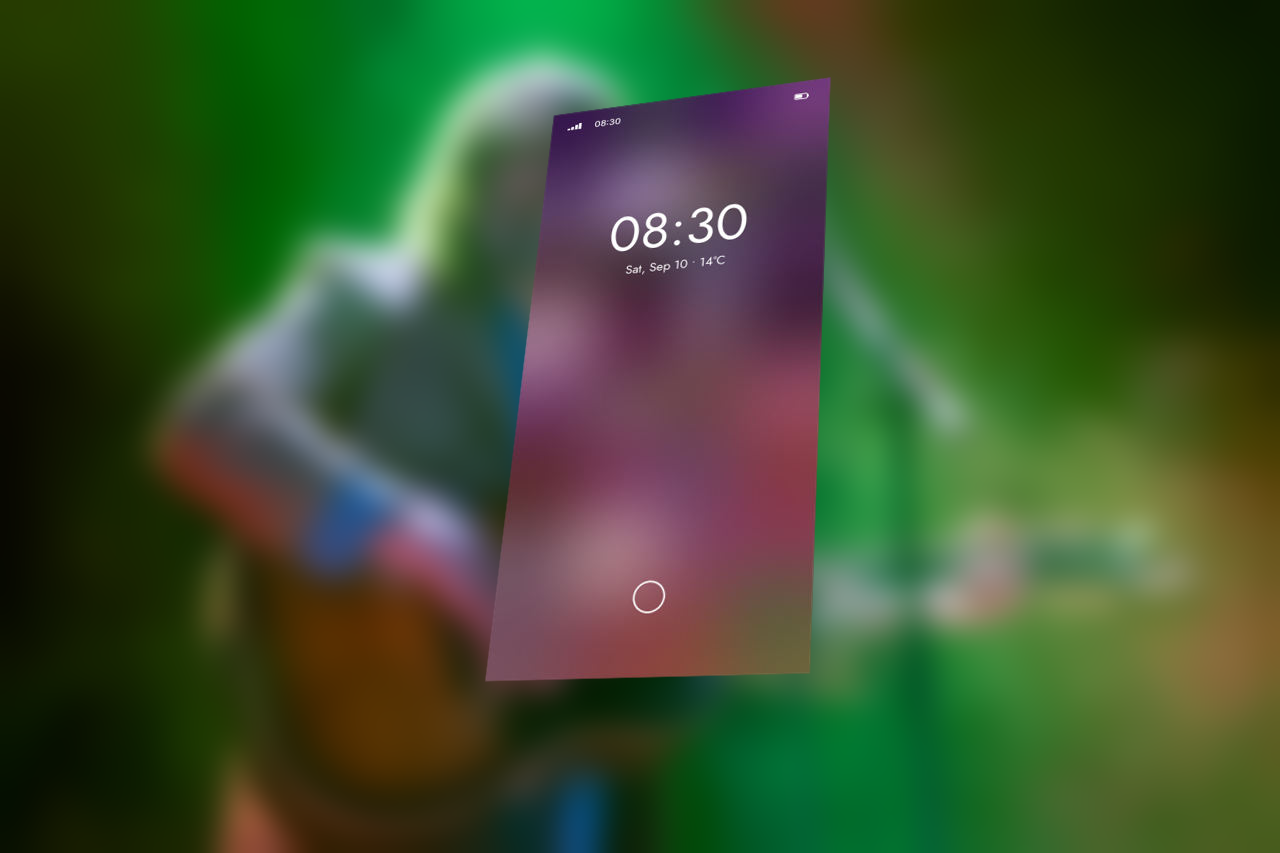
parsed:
8:30
